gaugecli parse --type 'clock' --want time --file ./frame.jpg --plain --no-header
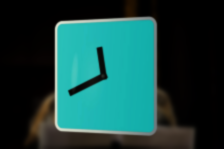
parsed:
11:41
